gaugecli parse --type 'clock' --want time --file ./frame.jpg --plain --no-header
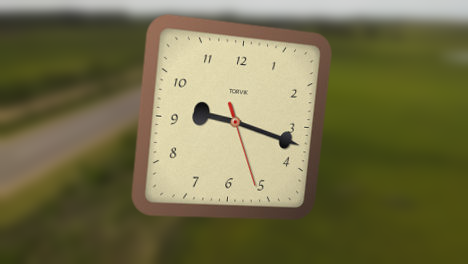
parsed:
9:17:26
